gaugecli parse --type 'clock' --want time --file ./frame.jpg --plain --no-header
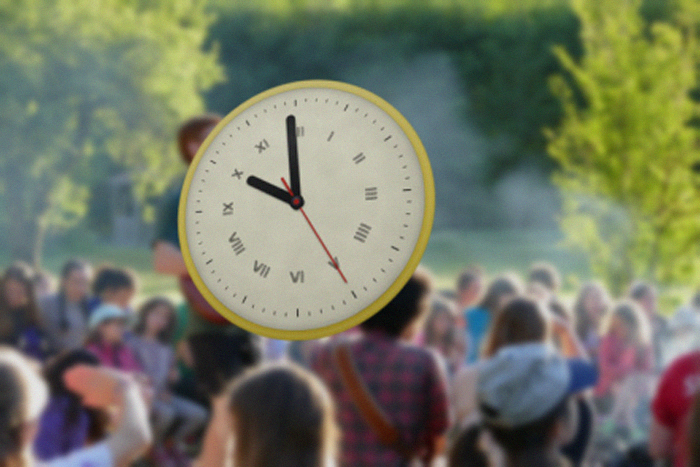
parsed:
9:59:25
